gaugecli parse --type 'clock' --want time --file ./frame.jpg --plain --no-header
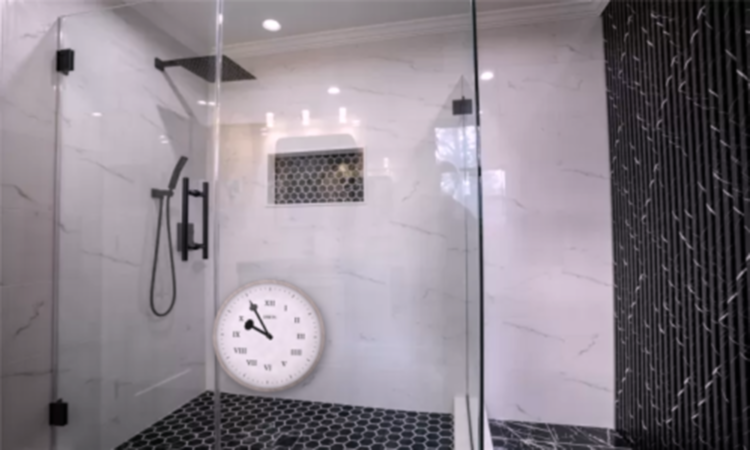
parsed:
9:55
